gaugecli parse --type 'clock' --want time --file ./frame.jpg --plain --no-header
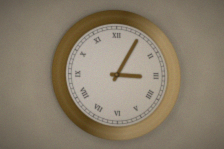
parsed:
3:05
